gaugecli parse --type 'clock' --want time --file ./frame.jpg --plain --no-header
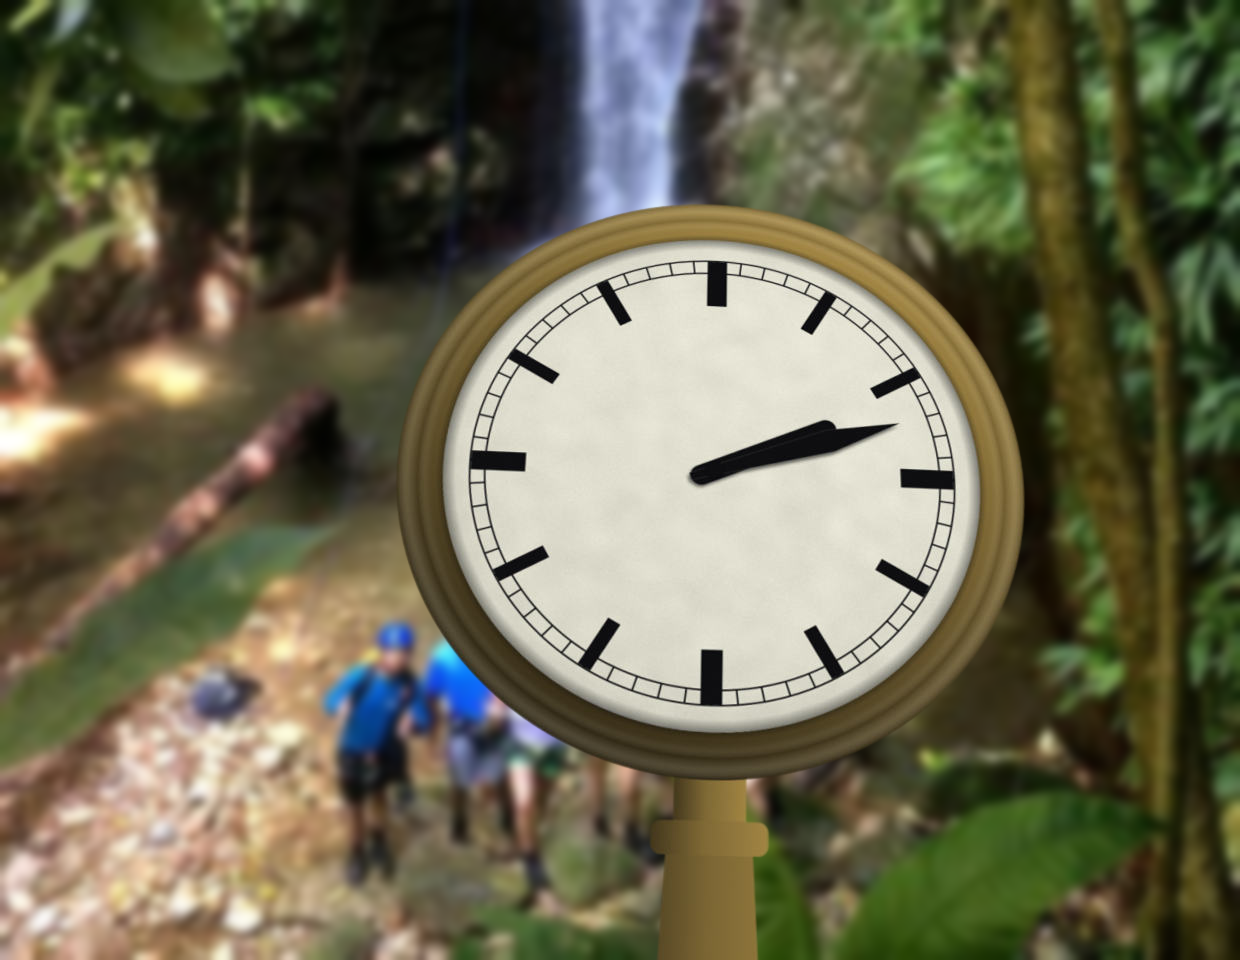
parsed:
2:12
